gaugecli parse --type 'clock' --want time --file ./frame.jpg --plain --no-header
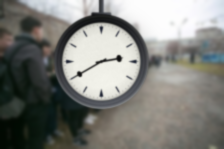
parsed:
2:40
